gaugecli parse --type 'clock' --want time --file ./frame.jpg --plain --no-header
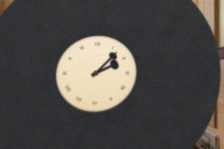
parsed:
2:07
